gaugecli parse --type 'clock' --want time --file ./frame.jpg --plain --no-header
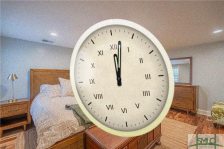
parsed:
12:02
